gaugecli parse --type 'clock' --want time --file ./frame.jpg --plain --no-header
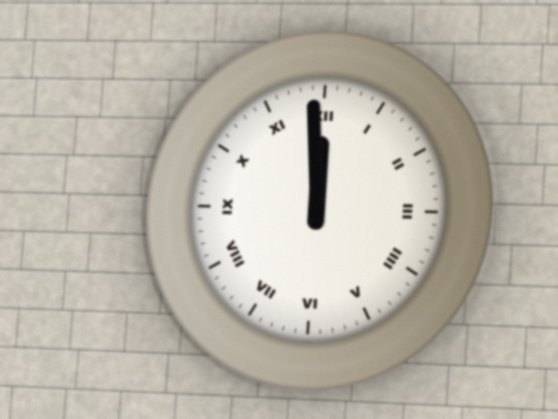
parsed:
11:59
